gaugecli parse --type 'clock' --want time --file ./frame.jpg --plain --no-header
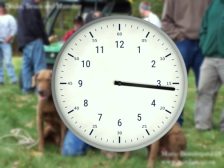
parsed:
3:16
